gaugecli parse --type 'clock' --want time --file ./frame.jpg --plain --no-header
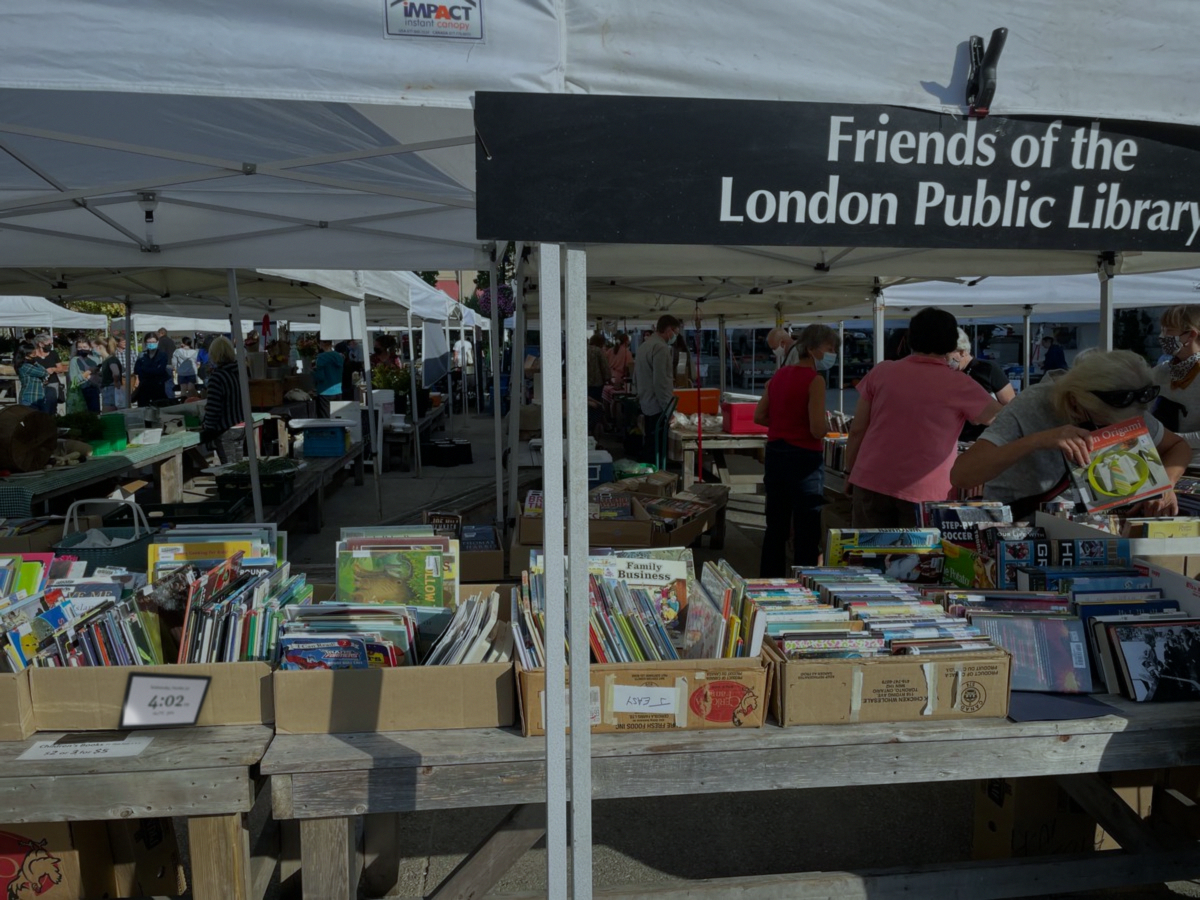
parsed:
4:02
